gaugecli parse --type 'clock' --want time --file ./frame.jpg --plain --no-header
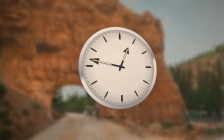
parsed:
12:47
